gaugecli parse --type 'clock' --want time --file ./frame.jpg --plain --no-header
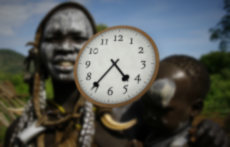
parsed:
4:36
